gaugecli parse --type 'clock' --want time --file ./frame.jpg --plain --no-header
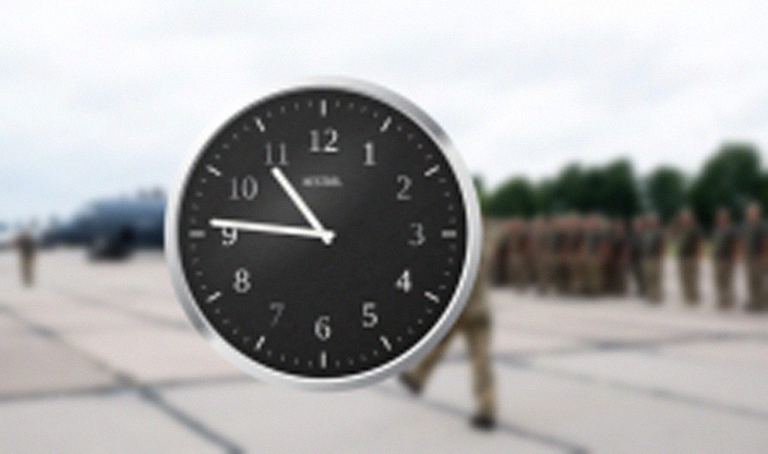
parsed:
10:46
